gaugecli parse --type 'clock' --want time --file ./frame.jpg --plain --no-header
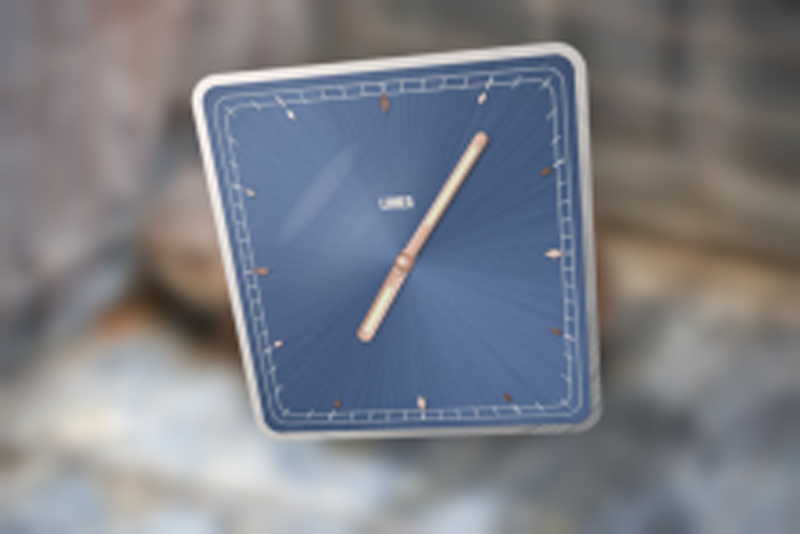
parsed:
7:06
